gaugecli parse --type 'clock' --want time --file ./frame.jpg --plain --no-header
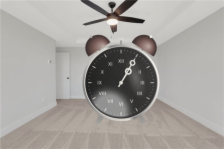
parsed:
1:05
